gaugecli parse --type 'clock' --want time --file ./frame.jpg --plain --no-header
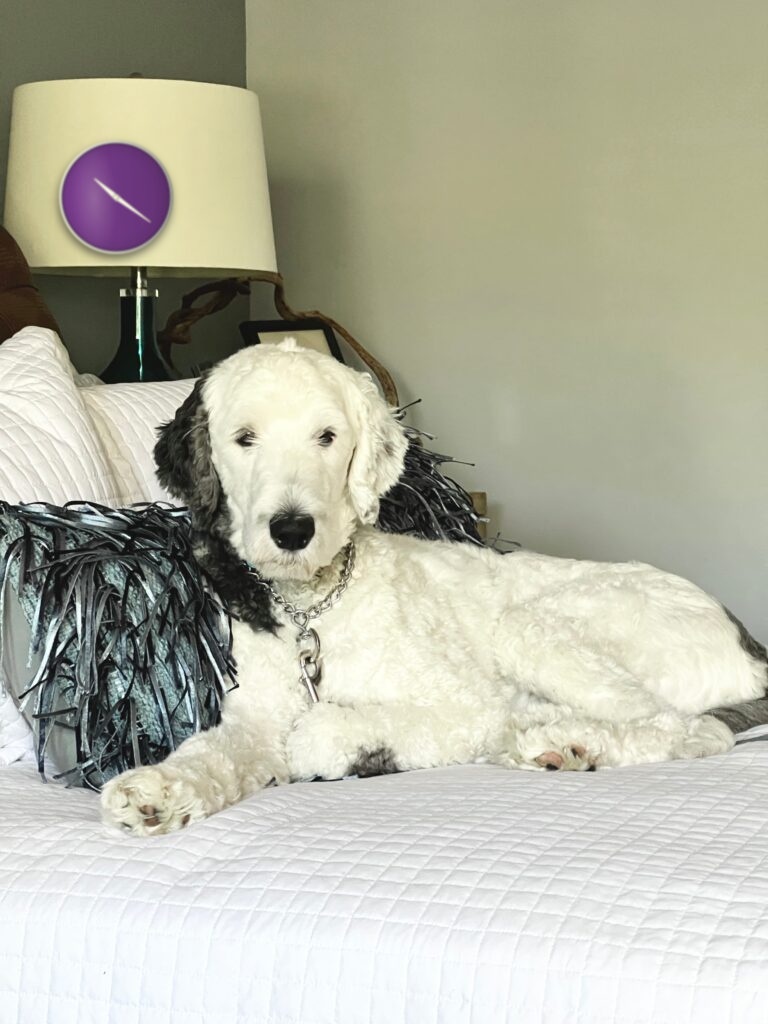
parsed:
10:21
